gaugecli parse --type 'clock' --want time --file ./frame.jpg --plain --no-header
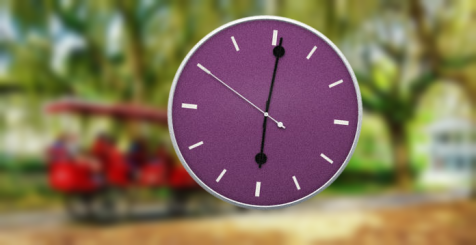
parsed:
6:00:50
